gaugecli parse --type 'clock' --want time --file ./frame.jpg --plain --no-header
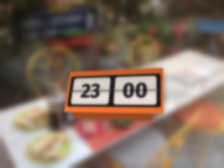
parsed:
23:00
